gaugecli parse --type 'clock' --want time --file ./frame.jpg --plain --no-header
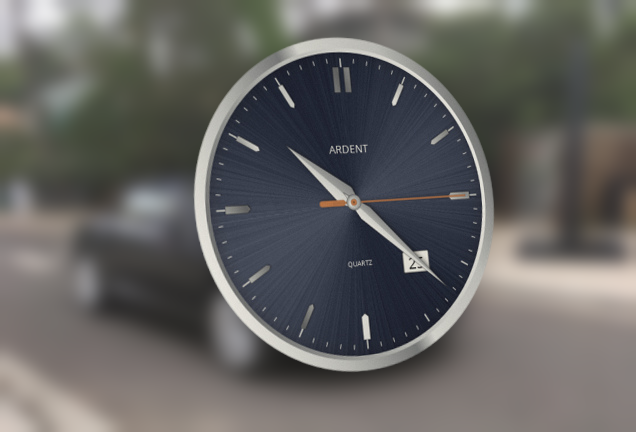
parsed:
10:22:15
